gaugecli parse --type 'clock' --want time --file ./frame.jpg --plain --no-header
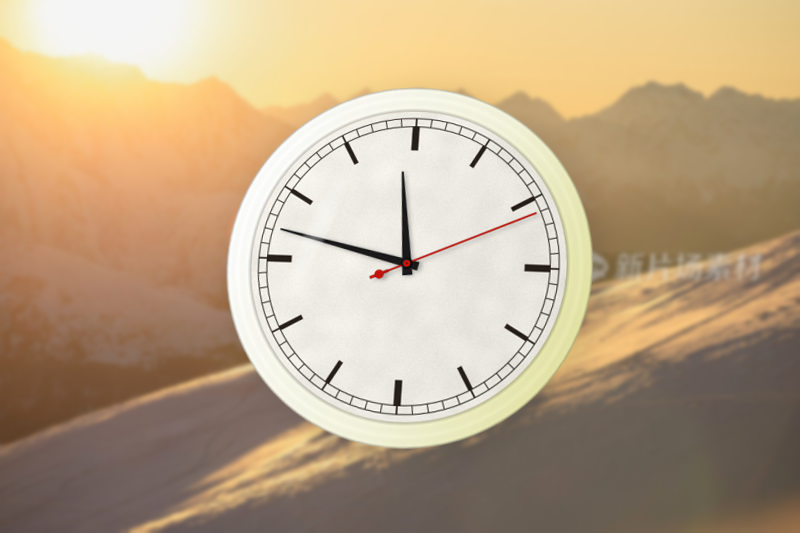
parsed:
11:47:11
